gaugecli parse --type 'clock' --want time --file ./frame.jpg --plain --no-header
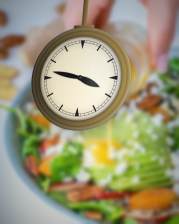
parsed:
3:47
